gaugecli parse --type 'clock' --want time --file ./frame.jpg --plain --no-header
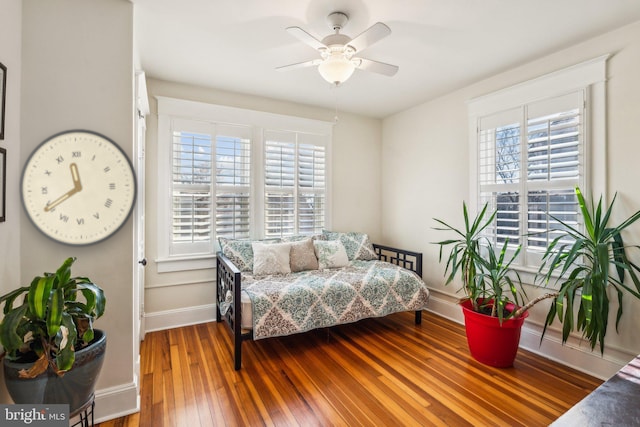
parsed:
11:40
